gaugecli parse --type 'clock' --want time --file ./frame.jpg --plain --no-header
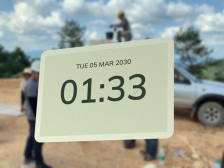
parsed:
1:33
